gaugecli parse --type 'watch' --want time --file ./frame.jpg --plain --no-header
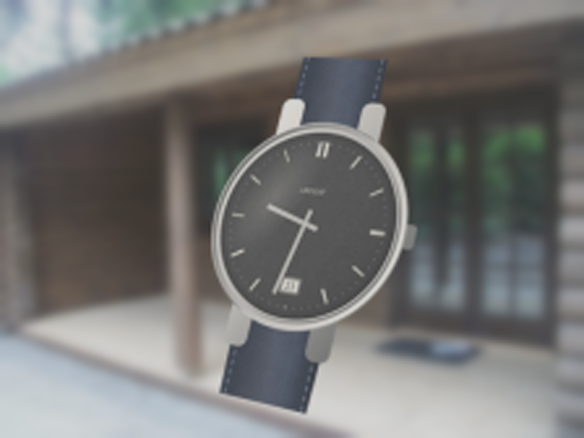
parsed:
9:32
